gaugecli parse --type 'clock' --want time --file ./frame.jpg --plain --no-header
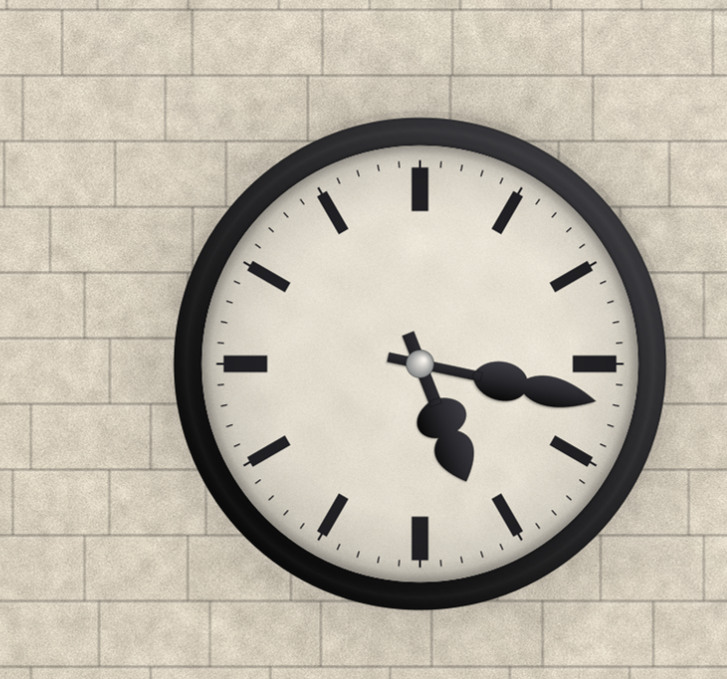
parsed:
5:17
